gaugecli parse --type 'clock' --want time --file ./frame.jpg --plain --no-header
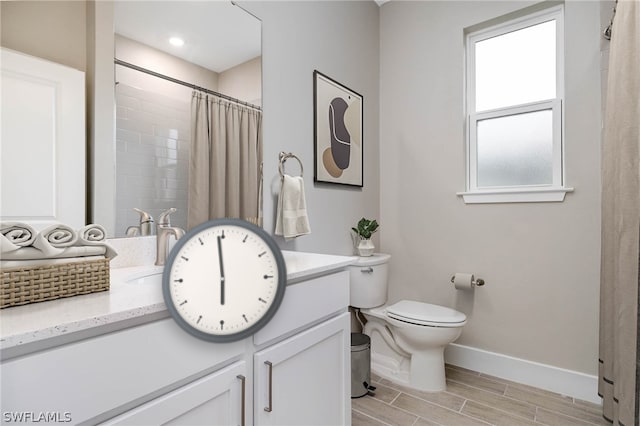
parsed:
5:59
